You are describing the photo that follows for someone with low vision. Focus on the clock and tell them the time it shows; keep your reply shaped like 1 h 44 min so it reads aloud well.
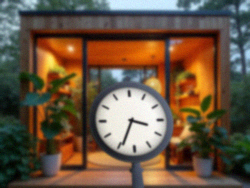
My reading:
3 h 34 min
